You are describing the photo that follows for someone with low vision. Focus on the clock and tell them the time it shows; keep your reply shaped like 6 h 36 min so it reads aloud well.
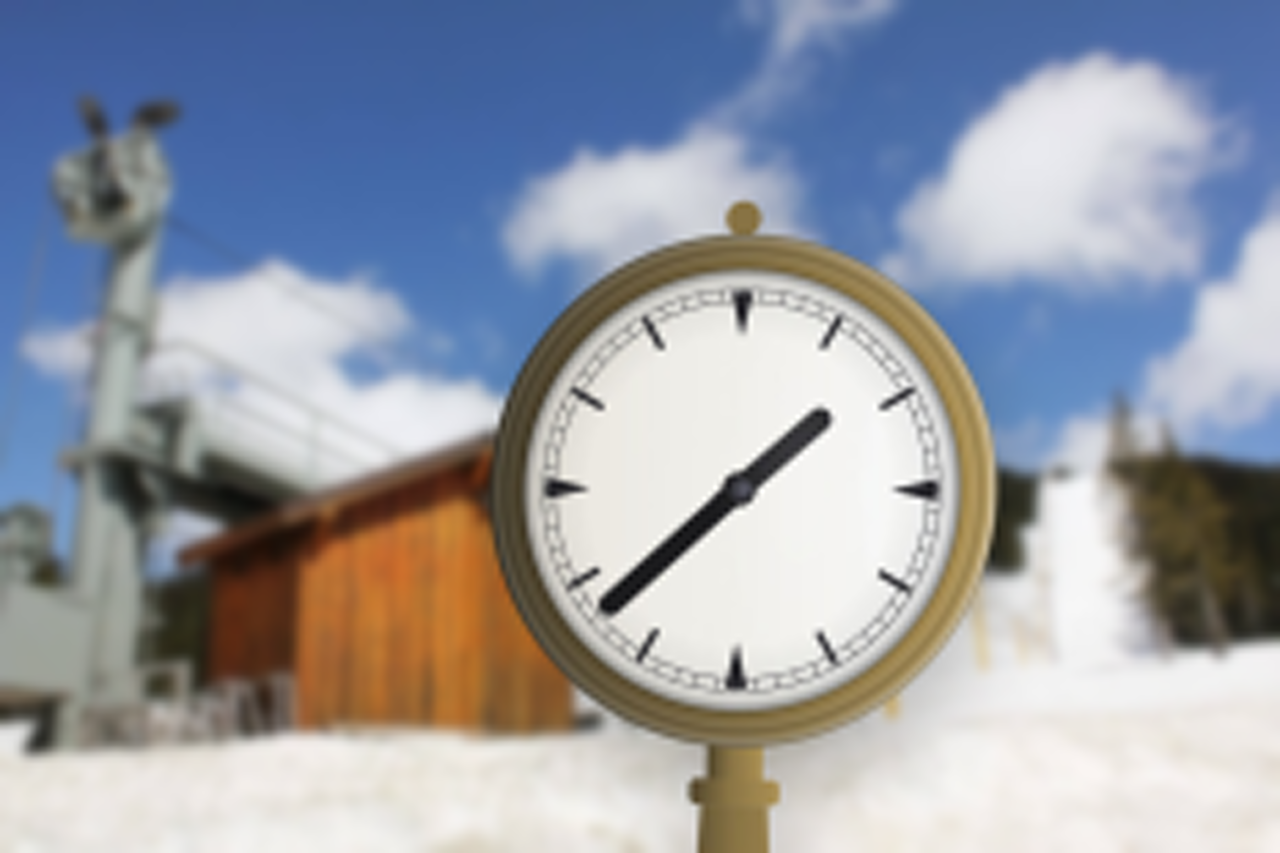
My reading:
1 h 38 min
